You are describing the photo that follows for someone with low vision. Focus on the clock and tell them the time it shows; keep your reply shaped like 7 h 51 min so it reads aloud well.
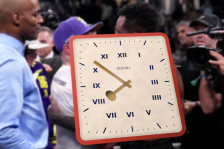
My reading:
7 h 52 min
